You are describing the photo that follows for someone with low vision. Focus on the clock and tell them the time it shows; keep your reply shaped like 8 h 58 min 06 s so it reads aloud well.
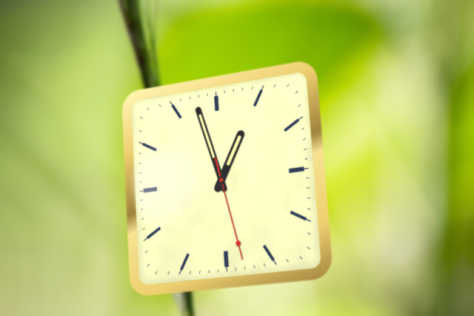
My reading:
12 h 57 min 28 s
